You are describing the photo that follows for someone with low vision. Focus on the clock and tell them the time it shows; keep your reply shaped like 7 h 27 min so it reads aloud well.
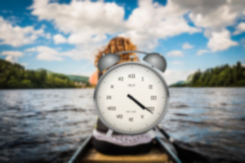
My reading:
4 h 21 min
